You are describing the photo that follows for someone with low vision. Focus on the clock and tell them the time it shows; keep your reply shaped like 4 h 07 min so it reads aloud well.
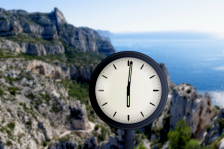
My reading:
6 h 01 min
